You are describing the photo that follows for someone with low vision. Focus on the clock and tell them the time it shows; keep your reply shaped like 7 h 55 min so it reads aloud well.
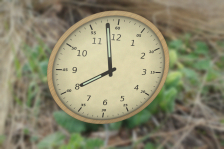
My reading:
7 h 58 min
